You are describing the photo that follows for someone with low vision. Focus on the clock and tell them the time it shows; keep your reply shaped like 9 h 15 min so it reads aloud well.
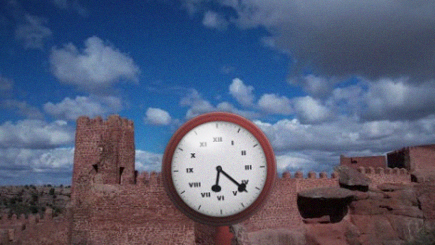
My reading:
6 h 22 min
